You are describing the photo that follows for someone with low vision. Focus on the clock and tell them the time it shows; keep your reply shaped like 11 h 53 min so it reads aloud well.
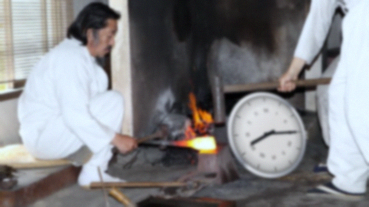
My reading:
8 h 15 min
